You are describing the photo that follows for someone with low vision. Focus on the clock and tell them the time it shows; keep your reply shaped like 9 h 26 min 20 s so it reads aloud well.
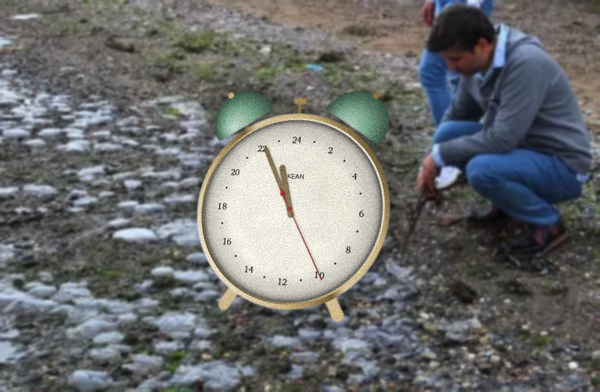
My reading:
22 h 55 min 25 s
